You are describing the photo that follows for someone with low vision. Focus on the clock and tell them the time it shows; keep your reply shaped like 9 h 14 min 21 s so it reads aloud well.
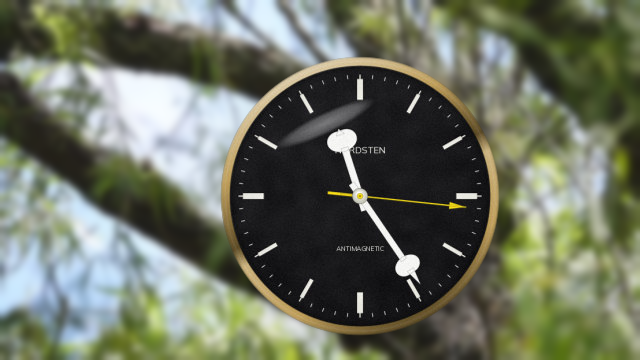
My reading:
11 h 24 min 16 s
